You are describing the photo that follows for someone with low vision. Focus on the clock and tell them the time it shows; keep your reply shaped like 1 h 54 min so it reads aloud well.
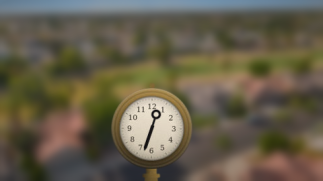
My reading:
12 h 33 min
